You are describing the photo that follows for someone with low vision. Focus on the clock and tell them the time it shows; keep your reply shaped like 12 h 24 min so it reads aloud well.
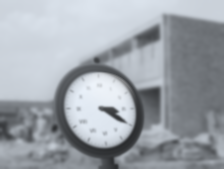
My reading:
3 h 20 min
